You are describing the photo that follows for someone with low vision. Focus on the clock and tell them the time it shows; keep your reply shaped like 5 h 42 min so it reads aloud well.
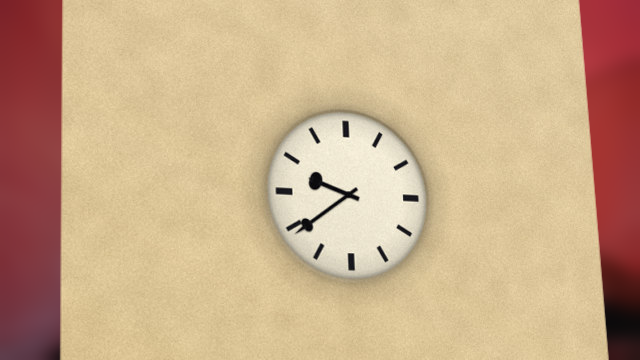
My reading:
9 h 39 min
